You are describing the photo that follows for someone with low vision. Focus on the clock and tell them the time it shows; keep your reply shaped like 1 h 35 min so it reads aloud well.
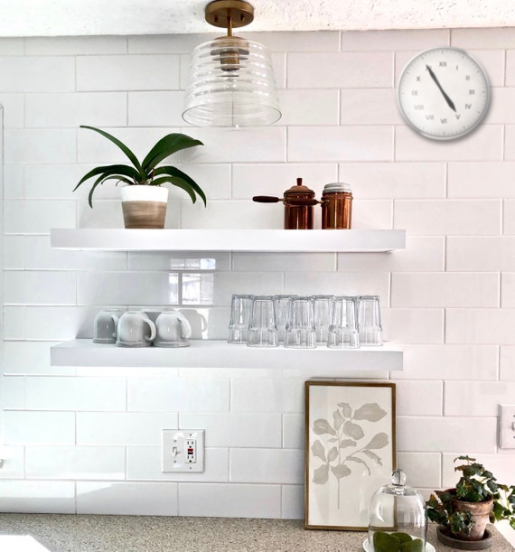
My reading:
4 h 55 min
